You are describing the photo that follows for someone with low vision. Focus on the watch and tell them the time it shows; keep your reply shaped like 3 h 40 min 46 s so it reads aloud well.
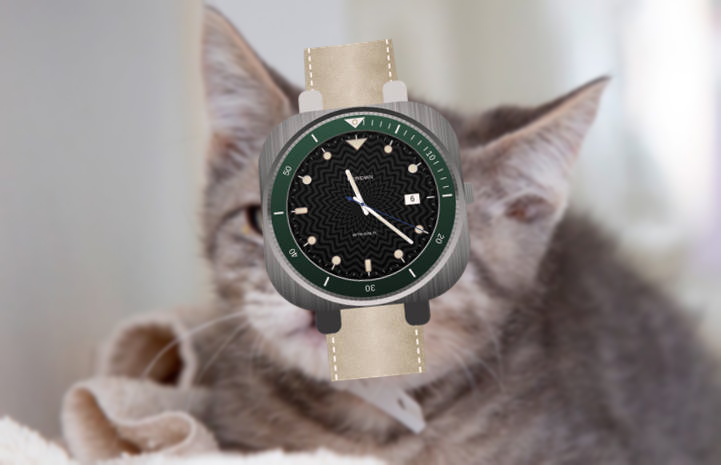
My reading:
11 h 22 min 20 s
